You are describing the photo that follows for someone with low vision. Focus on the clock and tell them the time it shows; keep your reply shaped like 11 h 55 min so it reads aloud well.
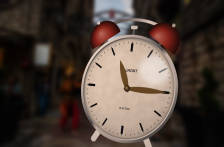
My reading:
11 h 15 min
